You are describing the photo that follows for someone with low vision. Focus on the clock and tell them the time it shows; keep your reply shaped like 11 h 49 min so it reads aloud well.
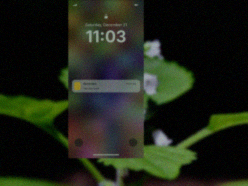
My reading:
11 h 03 min
